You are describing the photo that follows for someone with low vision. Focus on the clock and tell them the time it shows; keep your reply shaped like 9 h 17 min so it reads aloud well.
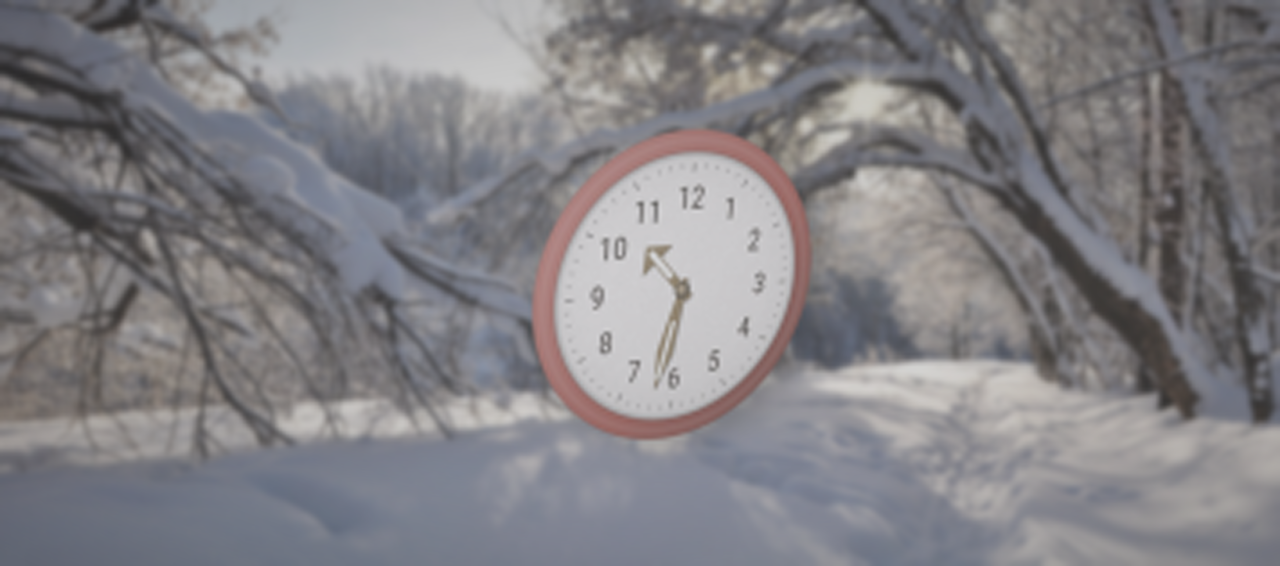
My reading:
10 h 32 min
